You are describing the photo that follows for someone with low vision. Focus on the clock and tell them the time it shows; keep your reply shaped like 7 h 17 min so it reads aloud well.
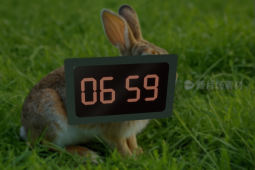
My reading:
6 h 59 min
